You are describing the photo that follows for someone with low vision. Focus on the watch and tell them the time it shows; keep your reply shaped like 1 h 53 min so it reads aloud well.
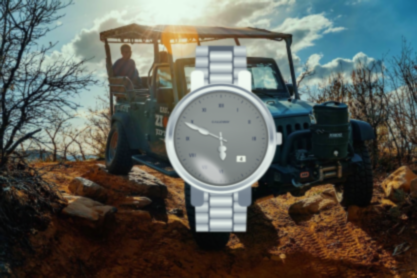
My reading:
5 h 49 min
